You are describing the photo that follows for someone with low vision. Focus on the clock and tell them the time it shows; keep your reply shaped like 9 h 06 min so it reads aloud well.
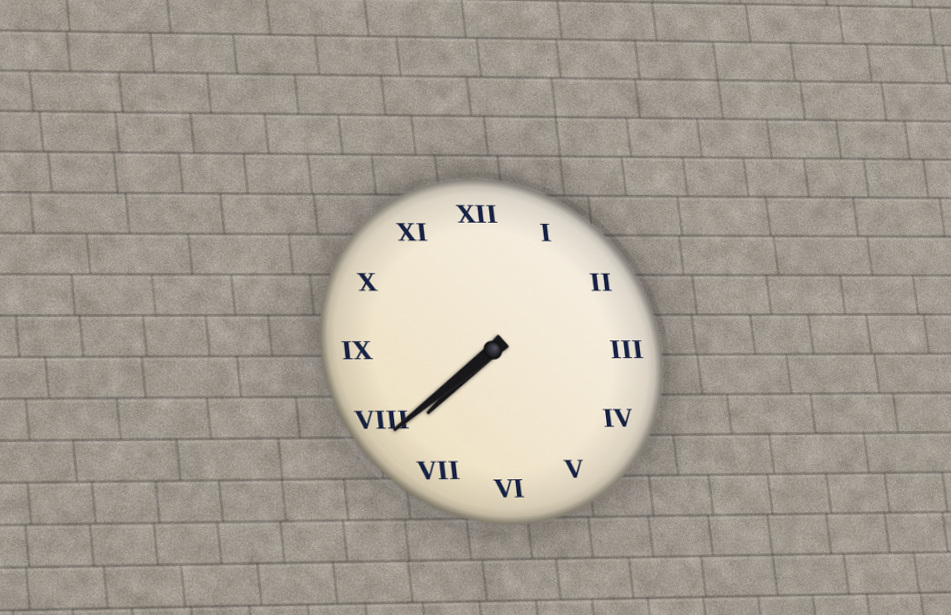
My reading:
7 h 39 min
